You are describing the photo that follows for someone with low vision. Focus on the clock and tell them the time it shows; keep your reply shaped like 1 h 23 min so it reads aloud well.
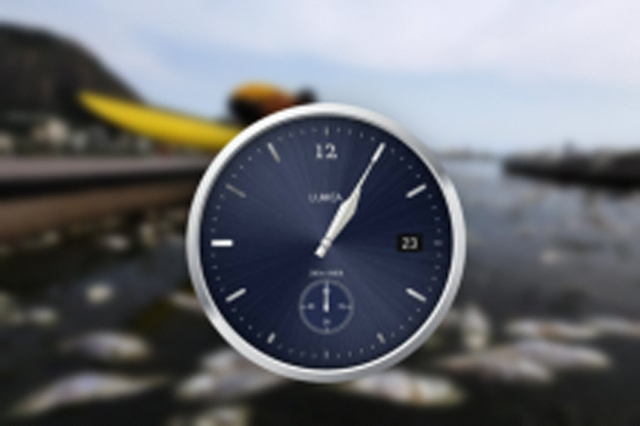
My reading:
1 h 05 min
